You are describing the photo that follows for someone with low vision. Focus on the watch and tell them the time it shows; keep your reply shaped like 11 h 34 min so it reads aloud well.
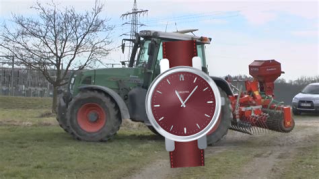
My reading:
11 h 07 min
